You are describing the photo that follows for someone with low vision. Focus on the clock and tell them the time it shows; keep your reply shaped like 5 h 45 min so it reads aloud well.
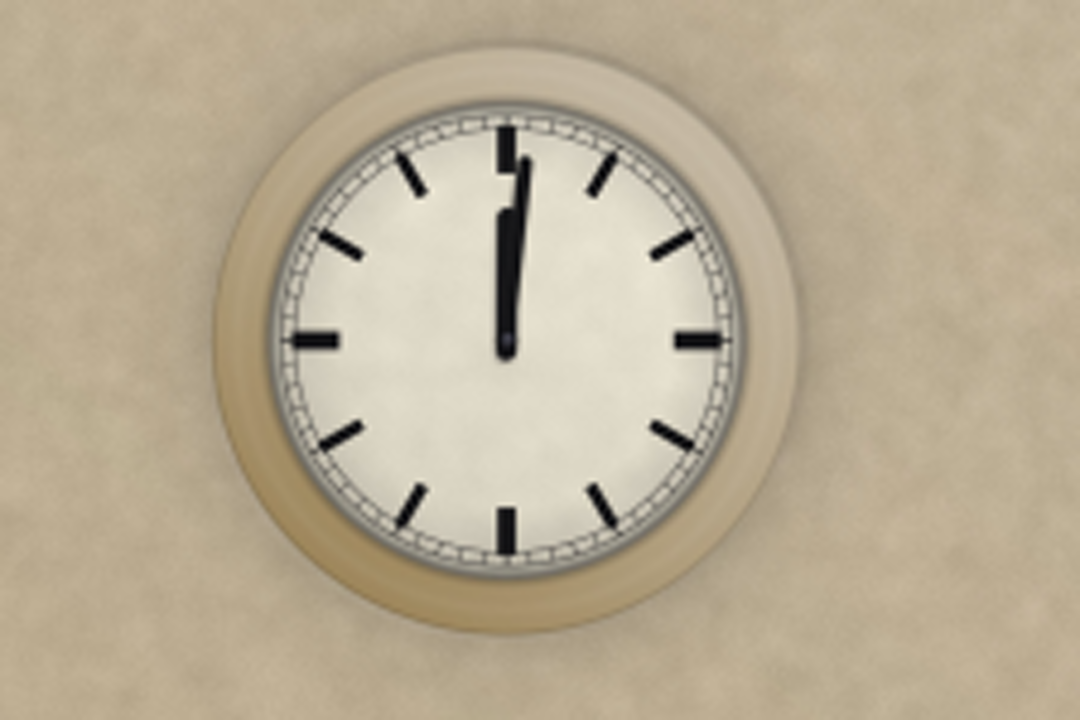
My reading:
12 h 01 min
